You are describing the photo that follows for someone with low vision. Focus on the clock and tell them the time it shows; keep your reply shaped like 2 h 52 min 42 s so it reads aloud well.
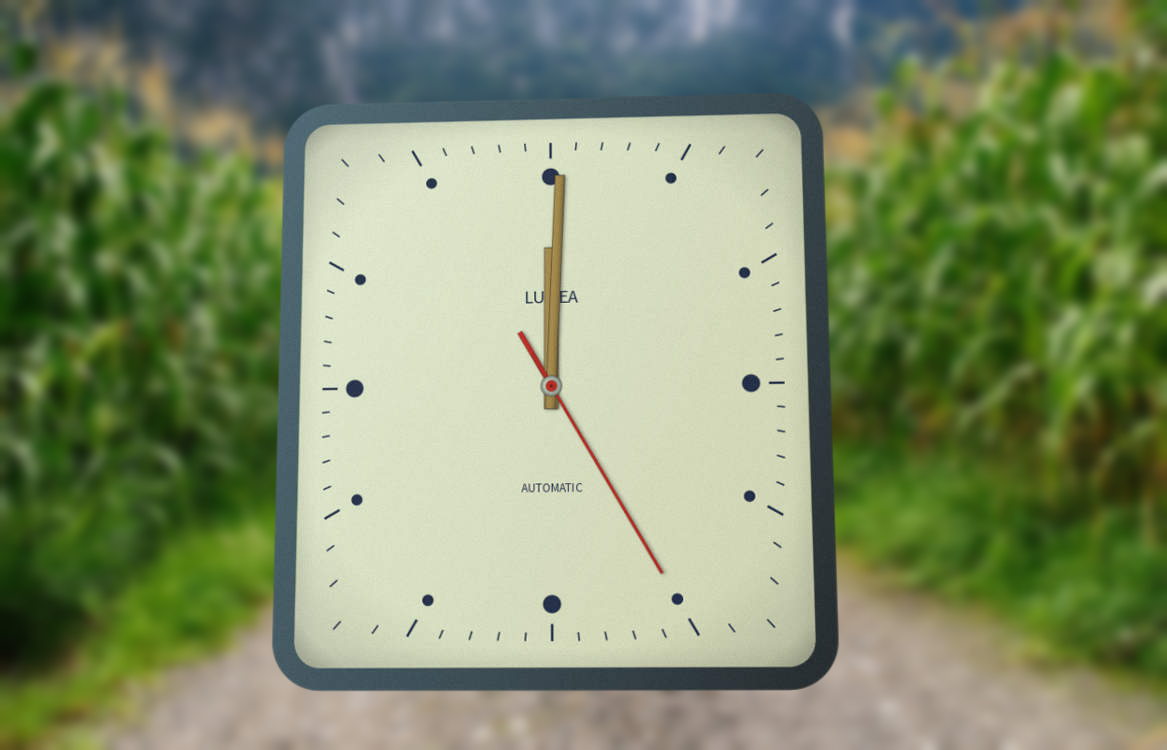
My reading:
12 h 00 min 25 s
